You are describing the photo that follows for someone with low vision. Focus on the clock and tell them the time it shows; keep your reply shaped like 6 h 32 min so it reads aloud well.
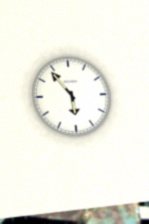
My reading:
5 h 54 min
